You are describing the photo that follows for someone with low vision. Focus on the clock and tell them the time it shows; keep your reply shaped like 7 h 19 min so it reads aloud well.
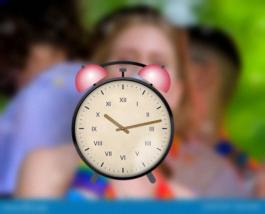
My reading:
10 h 13 min
